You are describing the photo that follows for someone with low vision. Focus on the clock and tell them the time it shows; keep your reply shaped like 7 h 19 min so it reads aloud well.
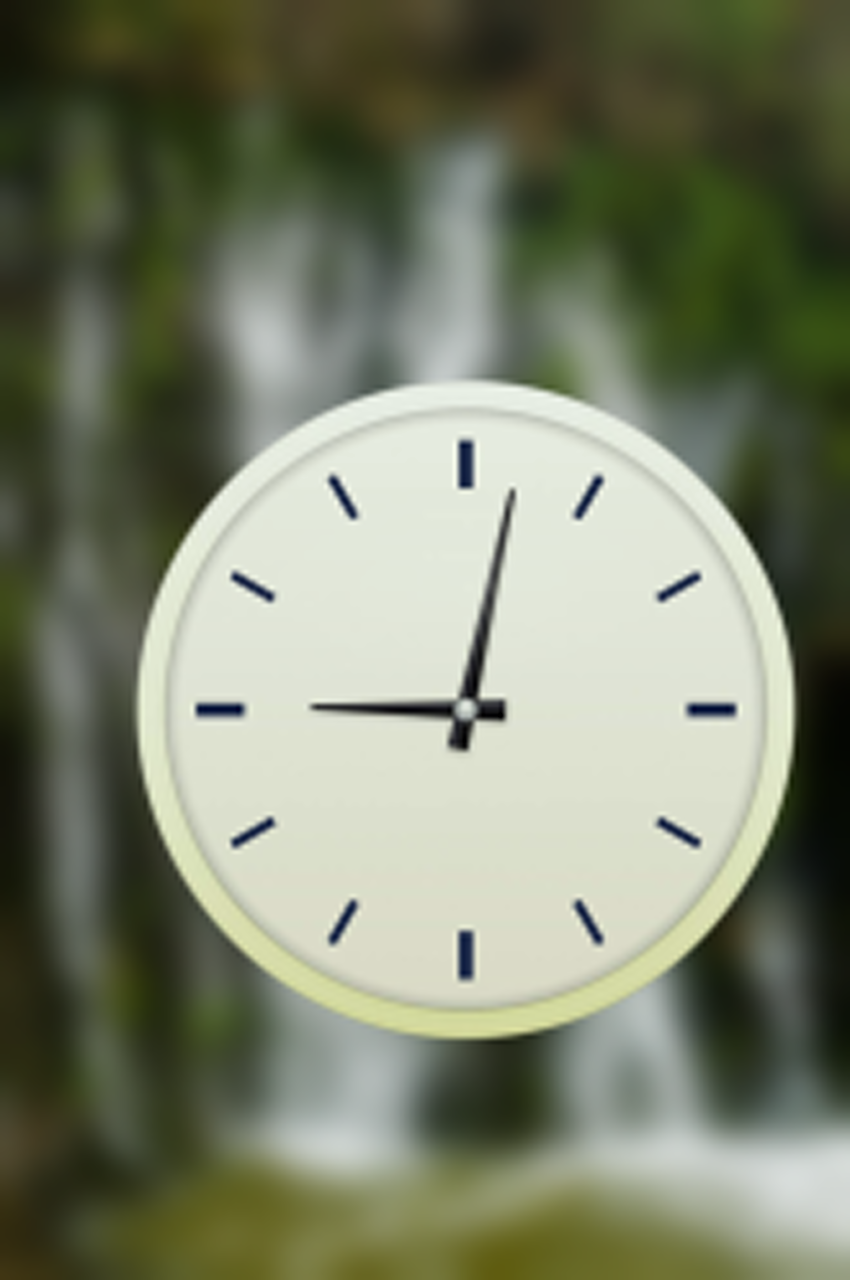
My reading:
9 h 02 min
